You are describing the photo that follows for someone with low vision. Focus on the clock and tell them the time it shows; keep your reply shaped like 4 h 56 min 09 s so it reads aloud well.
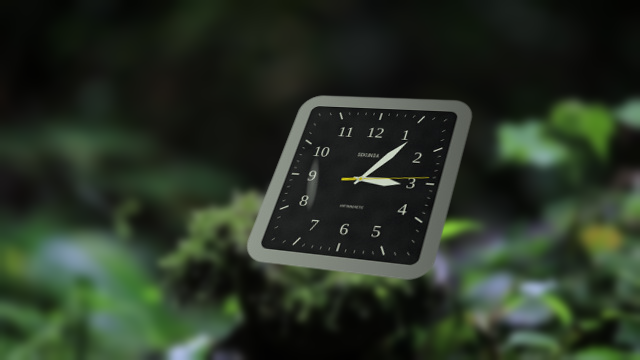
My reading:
3 h 06 min 14 s
